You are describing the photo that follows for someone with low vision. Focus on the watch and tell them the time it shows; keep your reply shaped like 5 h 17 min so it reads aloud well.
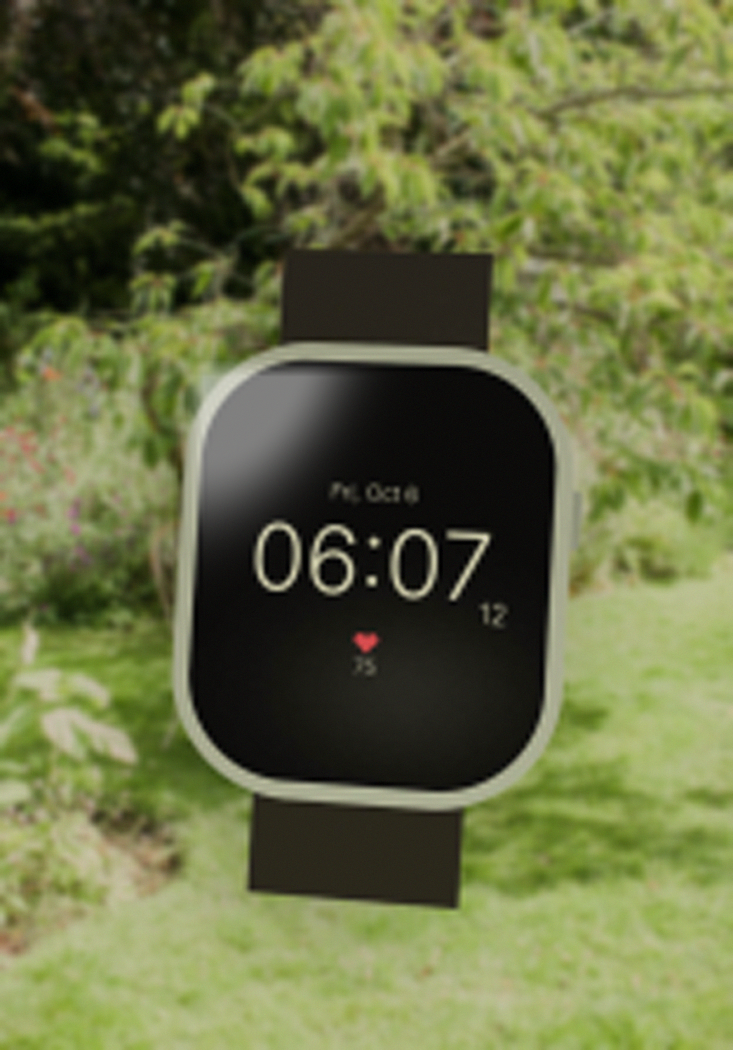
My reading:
6 h 07 min
